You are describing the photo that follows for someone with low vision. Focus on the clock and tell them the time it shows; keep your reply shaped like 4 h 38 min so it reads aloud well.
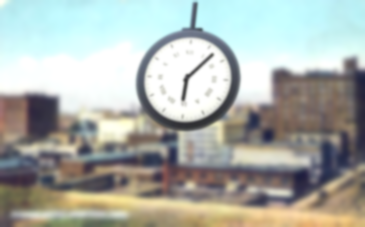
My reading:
6 h 07 min
